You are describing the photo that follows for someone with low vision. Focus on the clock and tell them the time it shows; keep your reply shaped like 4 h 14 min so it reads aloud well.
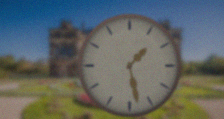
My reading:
1 h 28 min
